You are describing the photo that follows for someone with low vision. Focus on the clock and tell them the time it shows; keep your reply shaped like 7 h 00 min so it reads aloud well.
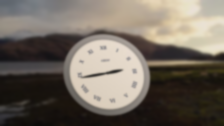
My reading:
2 h 44 min
